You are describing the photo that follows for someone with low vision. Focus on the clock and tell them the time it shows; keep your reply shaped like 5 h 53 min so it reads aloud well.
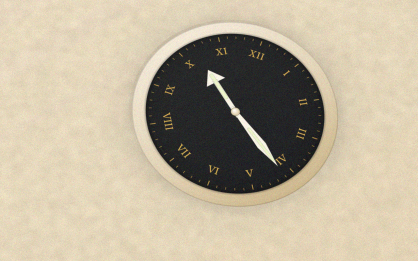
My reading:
10 h 21 min
